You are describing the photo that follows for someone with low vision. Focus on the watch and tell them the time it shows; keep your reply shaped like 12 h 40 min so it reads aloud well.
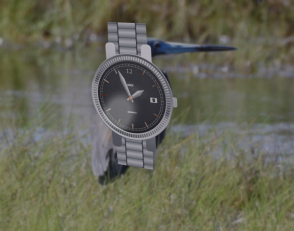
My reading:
1 h 56 min
